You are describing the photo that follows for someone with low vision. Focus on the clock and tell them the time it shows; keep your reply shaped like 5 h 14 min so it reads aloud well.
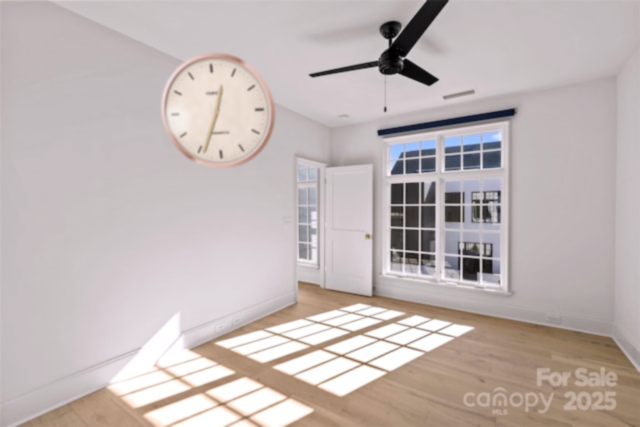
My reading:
12 h 34 min
